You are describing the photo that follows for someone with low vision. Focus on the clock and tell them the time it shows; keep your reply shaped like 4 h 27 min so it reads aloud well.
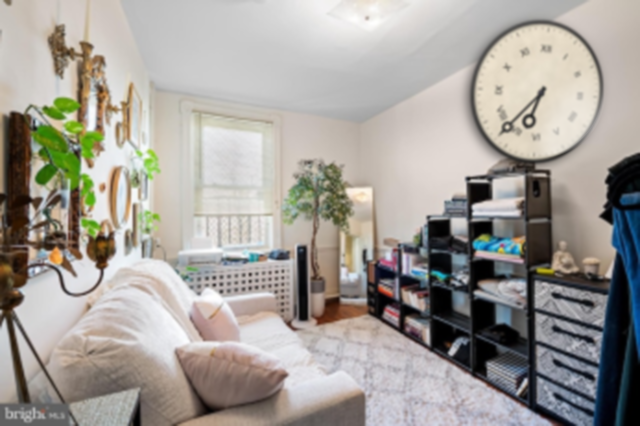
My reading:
6 h 37 min
